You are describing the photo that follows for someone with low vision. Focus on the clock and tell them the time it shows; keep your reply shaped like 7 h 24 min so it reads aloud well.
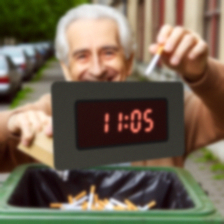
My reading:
11 h 05 min
